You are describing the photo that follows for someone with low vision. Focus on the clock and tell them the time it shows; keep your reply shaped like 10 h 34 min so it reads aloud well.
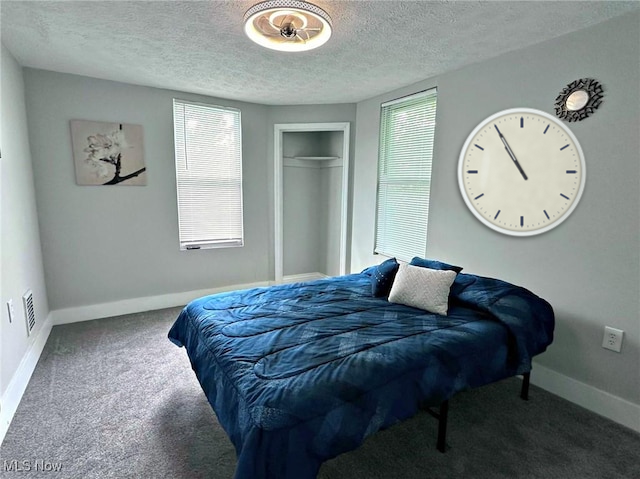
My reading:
10 h 55 min
